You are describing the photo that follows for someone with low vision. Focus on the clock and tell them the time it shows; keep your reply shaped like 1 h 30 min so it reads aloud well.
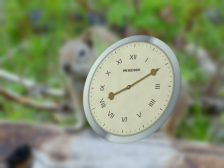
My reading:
8 h 10 min
